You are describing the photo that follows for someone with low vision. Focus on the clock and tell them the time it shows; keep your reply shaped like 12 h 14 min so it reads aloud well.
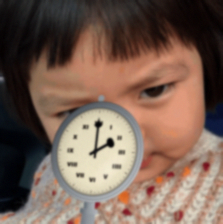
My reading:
2 h 00 min
